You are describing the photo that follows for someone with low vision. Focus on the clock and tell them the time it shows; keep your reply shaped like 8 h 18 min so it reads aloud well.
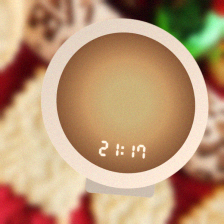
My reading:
21 h 17 min
